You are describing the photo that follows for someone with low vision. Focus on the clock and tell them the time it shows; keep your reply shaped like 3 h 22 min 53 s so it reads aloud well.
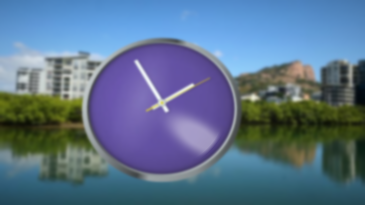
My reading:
1 h 55 min 10 s
